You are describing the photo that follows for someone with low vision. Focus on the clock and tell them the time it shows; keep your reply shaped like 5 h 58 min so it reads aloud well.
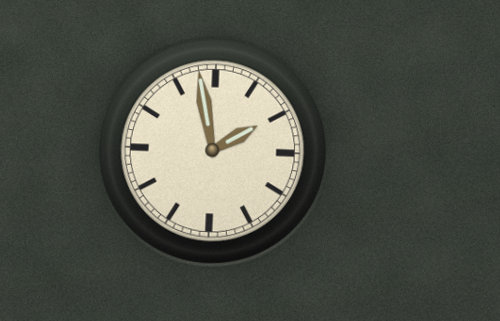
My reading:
1 h 58 min
